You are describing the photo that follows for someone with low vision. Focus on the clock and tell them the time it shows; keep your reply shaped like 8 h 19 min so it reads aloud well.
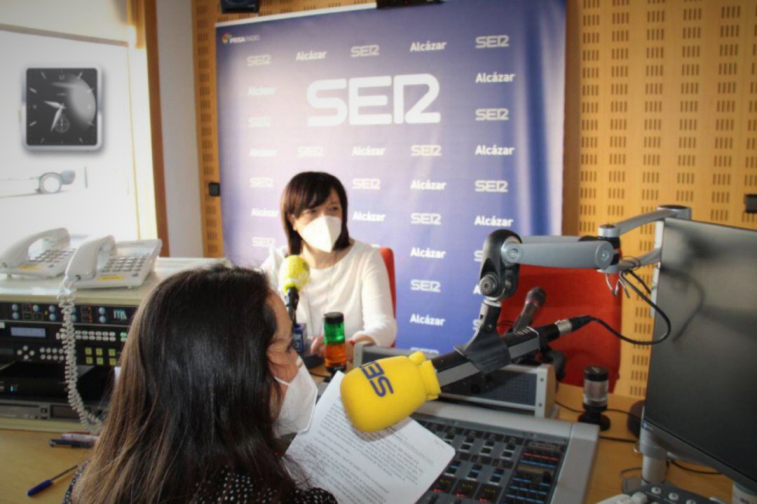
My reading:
9 h 34 min
